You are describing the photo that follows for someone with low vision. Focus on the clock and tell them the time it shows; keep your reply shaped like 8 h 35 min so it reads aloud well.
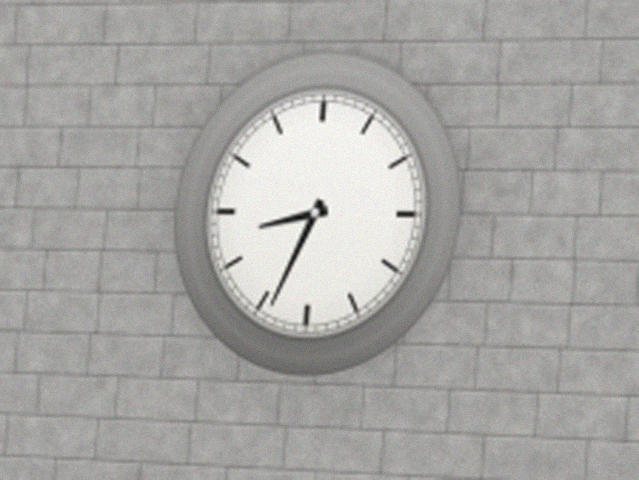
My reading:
8 h 34 min
